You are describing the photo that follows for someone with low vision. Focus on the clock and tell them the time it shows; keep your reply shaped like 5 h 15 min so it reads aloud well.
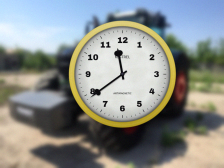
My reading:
11 h 39 min
